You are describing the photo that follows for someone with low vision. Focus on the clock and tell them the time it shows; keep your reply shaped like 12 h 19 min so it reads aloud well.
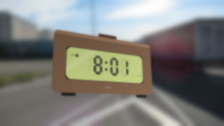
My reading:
8 h 01 min
